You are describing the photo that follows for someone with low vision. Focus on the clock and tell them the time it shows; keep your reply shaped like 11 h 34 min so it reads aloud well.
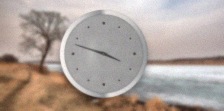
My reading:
3 h 48 min
